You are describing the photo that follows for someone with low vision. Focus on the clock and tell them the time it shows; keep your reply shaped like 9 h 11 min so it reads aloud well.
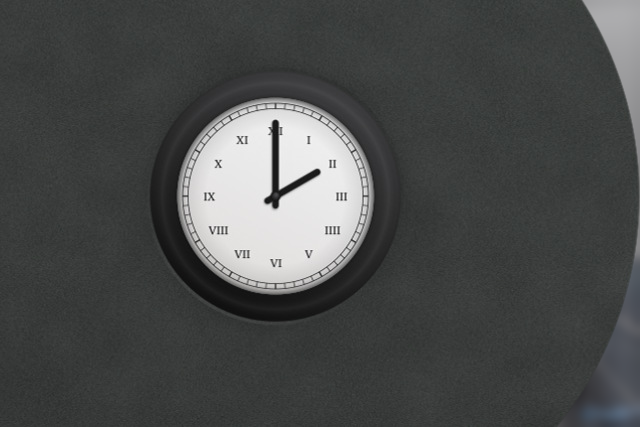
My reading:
2 h 00 min
